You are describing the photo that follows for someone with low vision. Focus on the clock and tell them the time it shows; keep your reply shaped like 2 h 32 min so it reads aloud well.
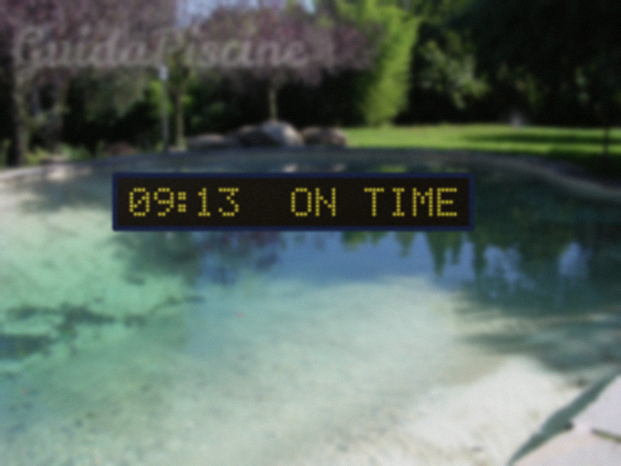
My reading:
9 h 13 min
